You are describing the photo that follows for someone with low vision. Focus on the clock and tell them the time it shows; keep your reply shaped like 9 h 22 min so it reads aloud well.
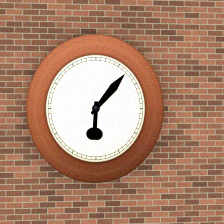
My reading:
6 h 07 min
